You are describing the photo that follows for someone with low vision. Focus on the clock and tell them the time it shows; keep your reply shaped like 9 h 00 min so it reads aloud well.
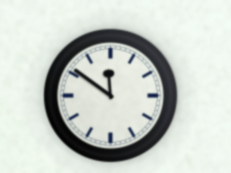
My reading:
11 h 51 min
